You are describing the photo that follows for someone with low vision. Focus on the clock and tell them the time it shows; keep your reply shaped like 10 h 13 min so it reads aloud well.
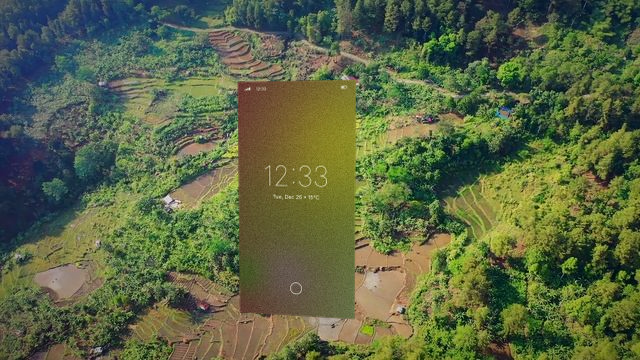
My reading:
12 h 33 min
